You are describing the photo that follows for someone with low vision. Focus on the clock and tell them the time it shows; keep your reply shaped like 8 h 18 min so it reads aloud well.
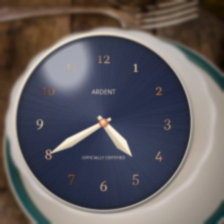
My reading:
4 h 40 min
